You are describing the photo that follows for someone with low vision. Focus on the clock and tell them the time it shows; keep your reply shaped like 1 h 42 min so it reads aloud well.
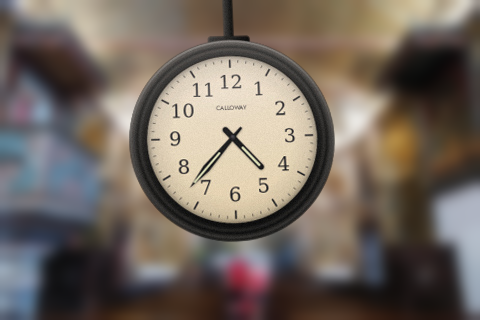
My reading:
4 h 37 min
